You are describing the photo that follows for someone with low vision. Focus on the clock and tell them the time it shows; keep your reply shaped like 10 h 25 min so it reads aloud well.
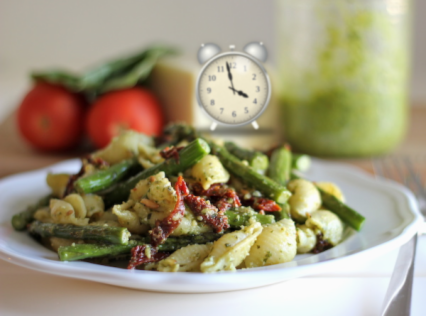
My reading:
3 h 58 min
